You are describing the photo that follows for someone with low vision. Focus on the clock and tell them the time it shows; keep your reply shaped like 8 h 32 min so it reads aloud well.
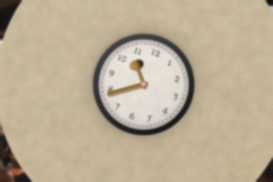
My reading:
10 h 39 min
